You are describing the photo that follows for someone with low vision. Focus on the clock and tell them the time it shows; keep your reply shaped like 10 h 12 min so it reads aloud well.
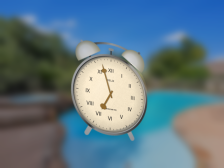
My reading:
6 h 57 min
